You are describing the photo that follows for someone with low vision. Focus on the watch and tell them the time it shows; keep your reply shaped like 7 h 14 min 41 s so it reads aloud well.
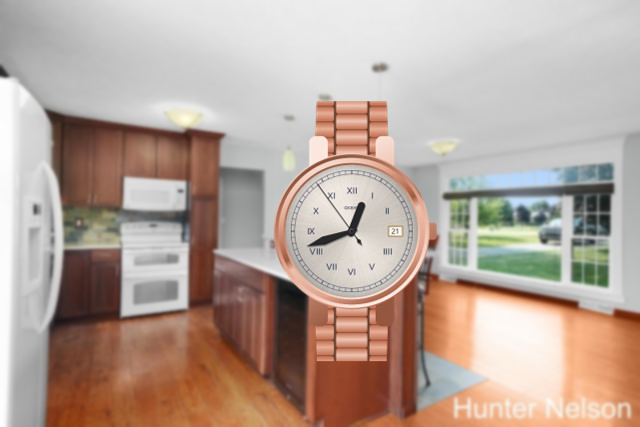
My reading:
12 h 41 min 54 s
